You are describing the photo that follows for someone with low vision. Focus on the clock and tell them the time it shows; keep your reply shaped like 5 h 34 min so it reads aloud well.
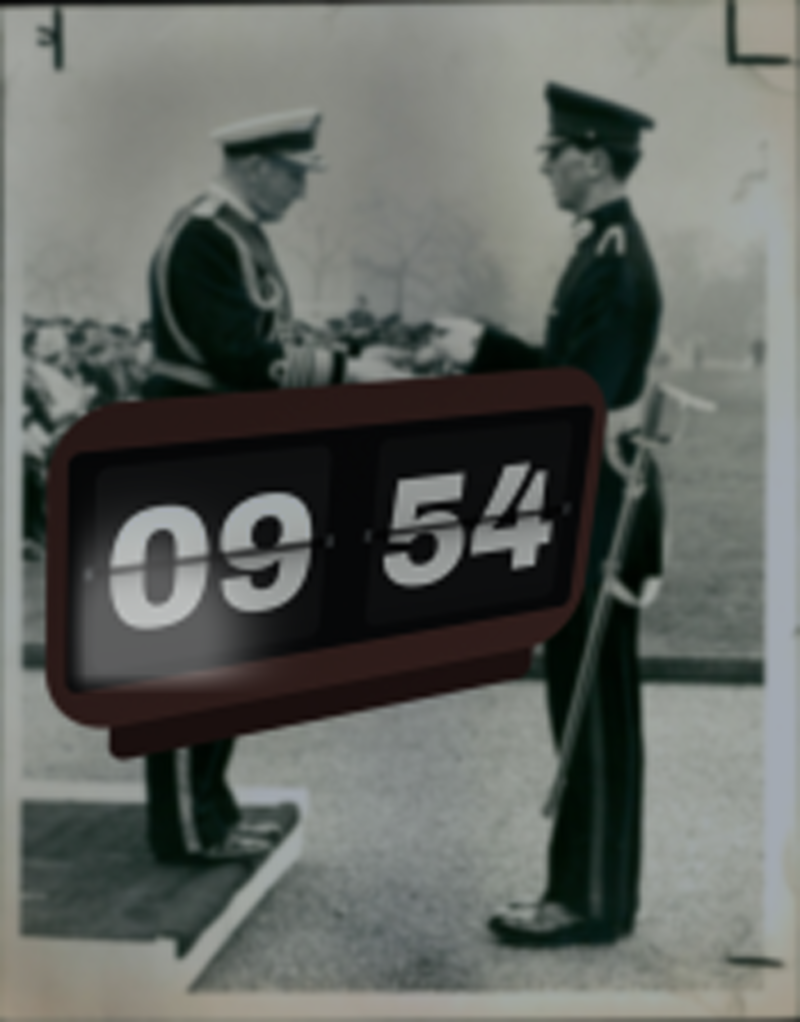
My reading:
9 h 54 min
